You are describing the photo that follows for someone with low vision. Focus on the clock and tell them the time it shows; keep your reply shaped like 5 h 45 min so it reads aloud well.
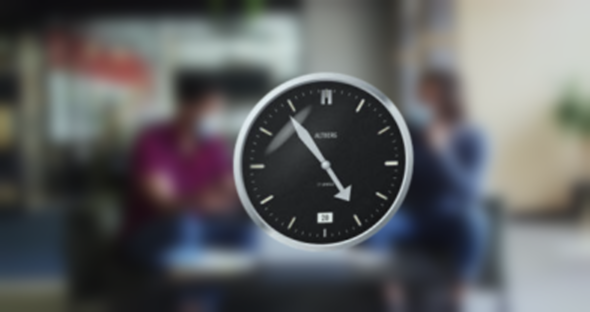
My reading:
4 h 54 min
